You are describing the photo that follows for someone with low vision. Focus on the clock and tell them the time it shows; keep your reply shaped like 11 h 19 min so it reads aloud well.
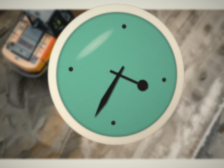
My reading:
3 h 34 min
